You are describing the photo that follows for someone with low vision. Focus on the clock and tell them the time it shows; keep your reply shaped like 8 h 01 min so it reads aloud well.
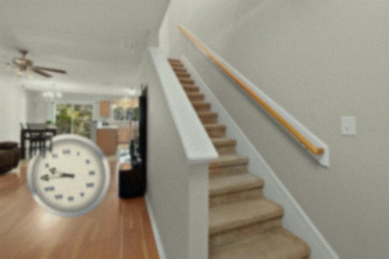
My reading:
9 h 45 min
